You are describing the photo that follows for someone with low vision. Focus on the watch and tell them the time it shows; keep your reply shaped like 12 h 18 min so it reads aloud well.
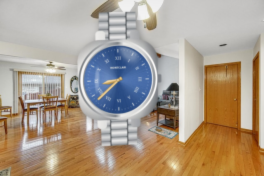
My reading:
8 h 38 min
